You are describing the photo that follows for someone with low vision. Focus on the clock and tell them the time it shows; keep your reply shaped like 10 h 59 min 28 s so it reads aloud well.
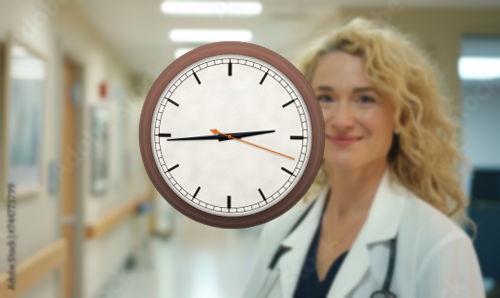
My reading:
2 h 44 min 18 s
